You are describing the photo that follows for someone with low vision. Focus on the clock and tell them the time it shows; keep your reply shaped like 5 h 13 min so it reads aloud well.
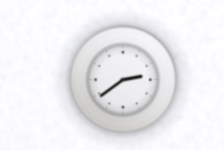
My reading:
2 h 39 min
